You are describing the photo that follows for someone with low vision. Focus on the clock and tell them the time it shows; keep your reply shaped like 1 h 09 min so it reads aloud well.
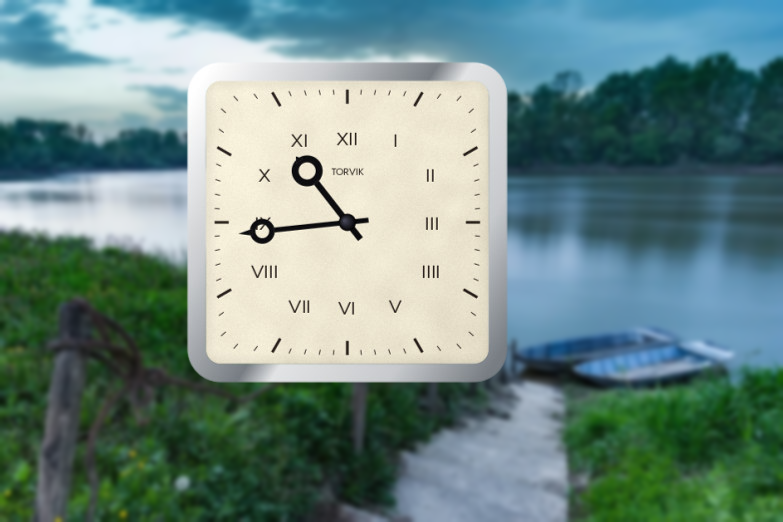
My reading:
10 h 44 min
